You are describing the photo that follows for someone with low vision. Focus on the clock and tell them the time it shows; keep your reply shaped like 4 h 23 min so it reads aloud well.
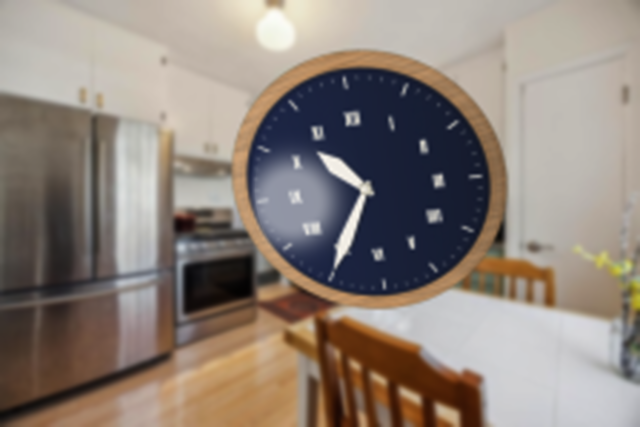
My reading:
10 h 35 min
